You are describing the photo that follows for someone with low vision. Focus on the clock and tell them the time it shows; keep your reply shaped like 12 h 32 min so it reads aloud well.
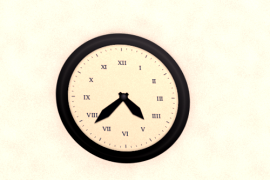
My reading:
4 h 38 min
